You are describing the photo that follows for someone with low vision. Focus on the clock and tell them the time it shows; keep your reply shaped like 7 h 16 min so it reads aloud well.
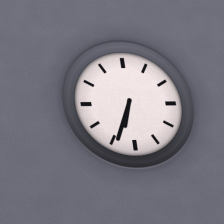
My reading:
6 h 34 min
